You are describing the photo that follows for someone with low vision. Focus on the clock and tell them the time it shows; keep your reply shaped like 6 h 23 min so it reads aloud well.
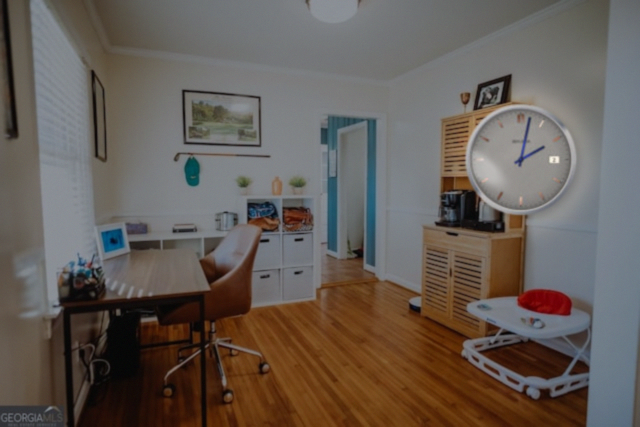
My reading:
2 h 02 min
